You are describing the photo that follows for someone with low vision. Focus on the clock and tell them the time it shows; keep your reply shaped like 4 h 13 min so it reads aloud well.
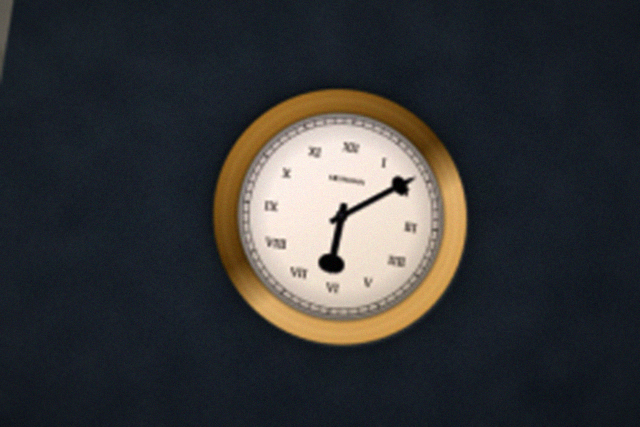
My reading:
6 h 09 min
